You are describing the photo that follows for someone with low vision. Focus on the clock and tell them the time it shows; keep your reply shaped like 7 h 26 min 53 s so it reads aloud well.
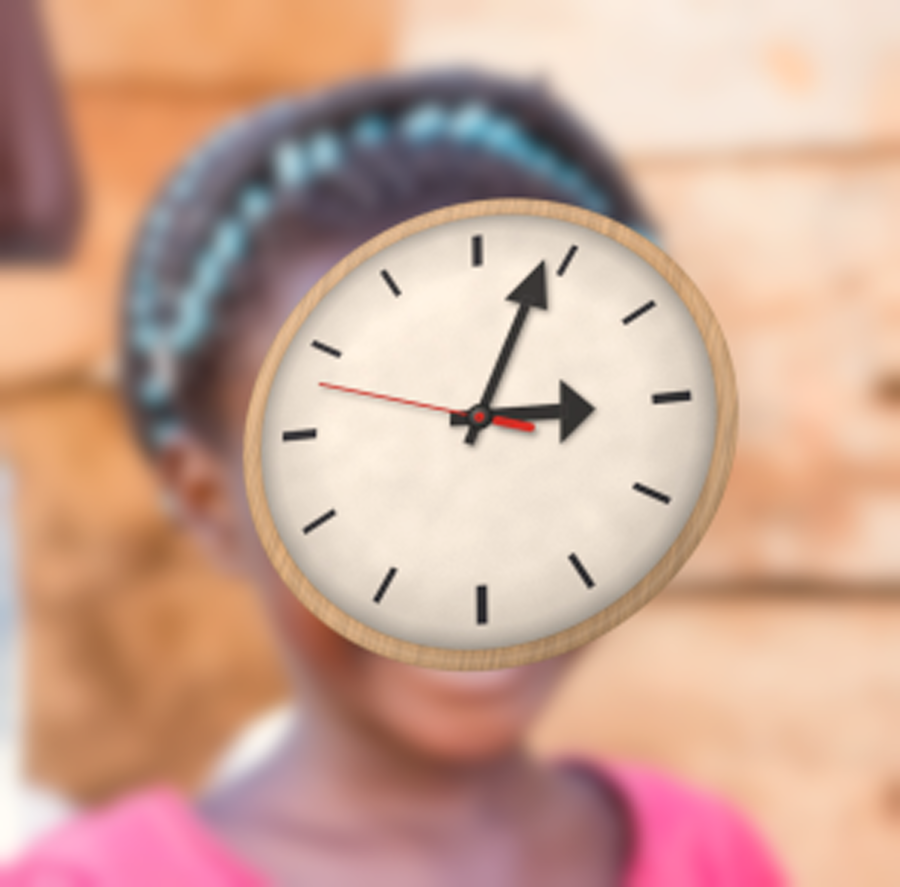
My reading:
3 h 03 min 48 s
